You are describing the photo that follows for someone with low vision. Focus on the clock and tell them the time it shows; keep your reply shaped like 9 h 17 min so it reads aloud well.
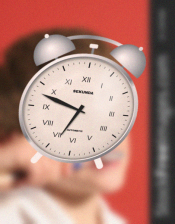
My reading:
6 h 48 min
